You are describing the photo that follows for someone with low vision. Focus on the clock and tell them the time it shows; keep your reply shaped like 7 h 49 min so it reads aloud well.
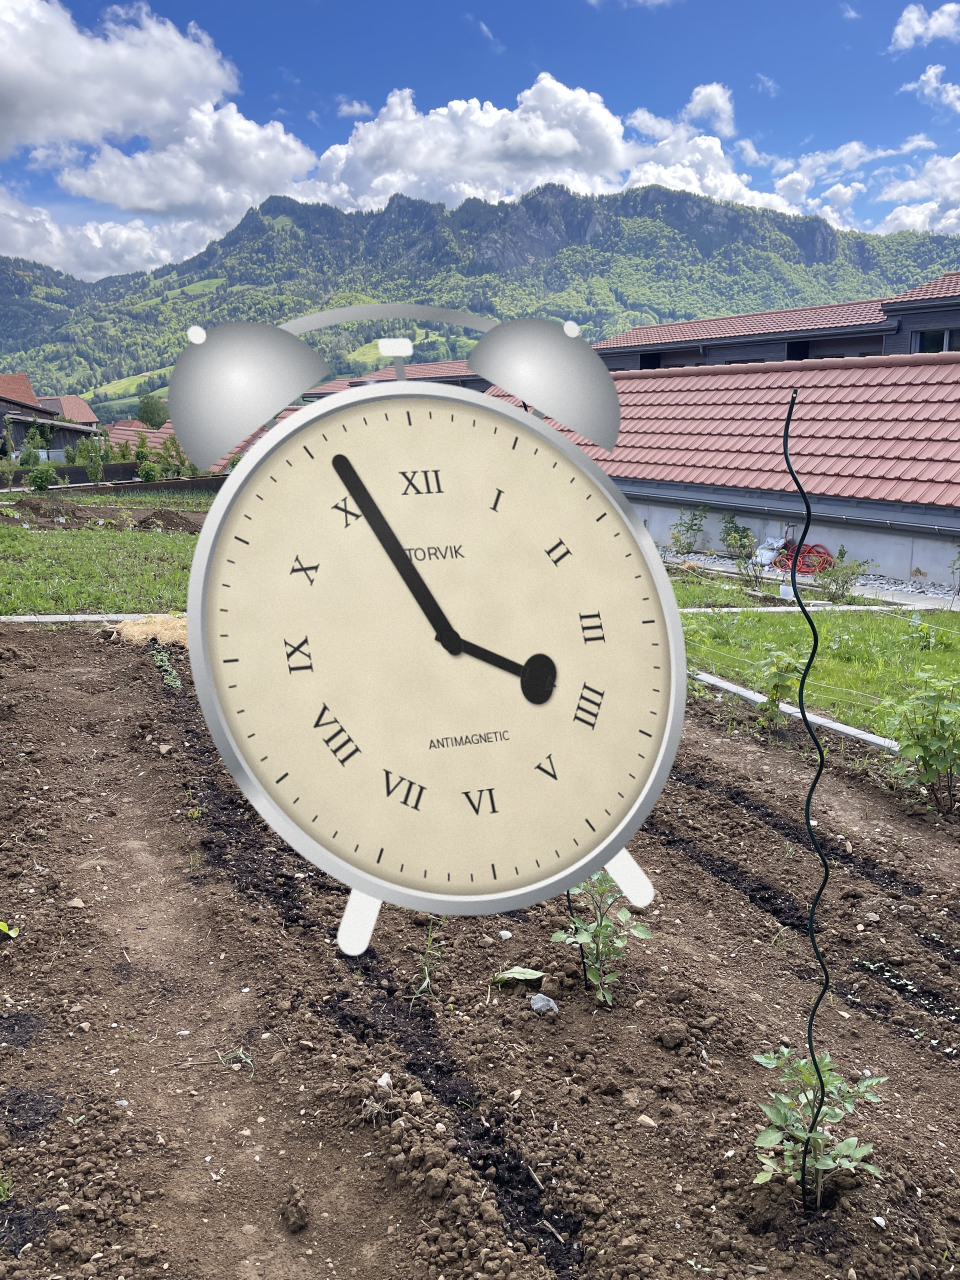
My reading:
3 h 56 min
